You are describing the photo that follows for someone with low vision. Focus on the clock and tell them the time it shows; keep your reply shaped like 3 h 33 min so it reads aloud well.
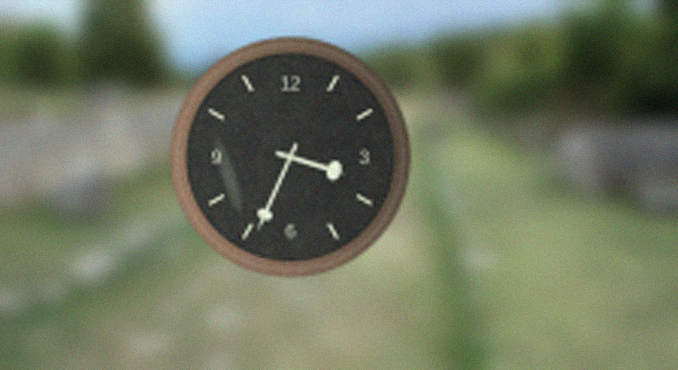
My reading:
3 h 34 min
